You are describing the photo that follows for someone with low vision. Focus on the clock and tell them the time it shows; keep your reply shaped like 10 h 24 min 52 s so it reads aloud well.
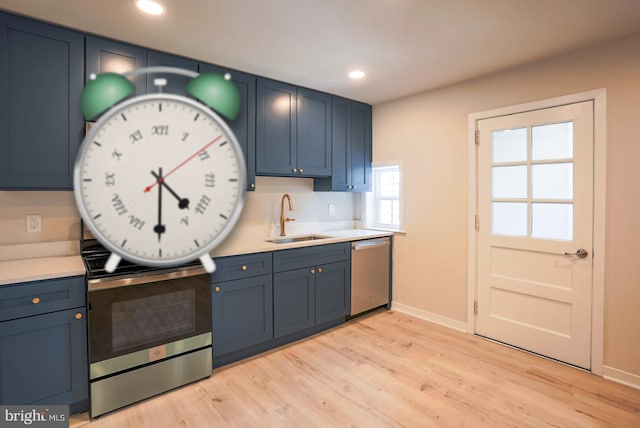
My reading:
4 h 30 min 09 s
